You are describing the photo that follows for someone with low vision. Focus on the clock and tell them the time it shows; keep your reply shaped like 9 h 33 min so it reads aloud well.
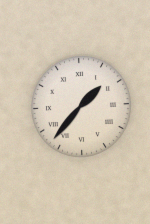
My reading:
1 h 37 min
